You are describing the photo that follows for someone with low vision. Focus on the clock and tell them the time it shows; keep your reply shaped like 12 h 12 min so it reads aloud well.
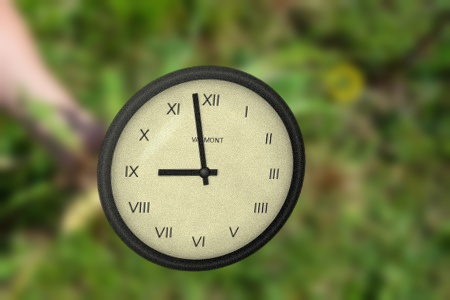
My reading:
8 h 58 min
